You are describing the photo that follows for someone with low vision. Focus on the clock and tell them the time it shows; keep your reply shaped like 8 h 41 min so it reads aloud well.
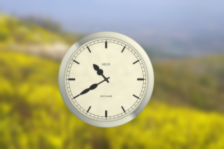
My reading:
10 h 40 min
